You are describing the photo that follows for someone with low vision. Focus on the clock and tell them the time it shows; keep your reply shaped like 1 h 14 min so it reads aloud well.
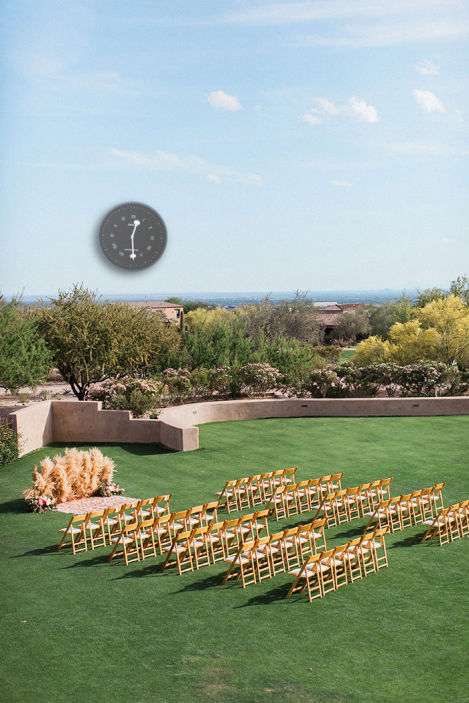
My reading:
12 h 29 min
